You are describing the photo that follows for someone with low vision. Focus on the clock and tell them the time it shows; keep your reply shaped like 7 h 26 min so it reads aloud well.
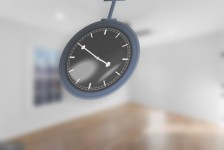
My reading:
3 h 50 min
